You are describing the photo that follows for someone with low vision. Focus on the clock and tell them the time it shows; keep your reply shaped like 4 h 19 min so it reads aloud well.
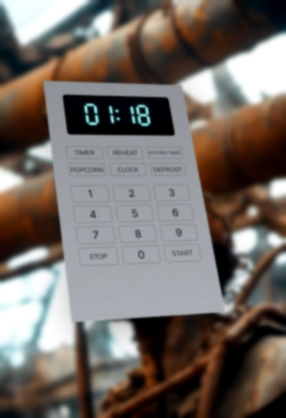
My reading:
1 h 18 min
